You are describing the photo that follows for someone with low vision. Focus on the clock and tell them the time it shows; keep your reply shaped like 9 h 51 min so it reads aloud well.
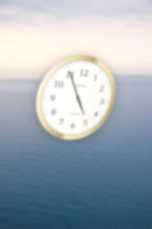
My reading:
4 h 55 min
